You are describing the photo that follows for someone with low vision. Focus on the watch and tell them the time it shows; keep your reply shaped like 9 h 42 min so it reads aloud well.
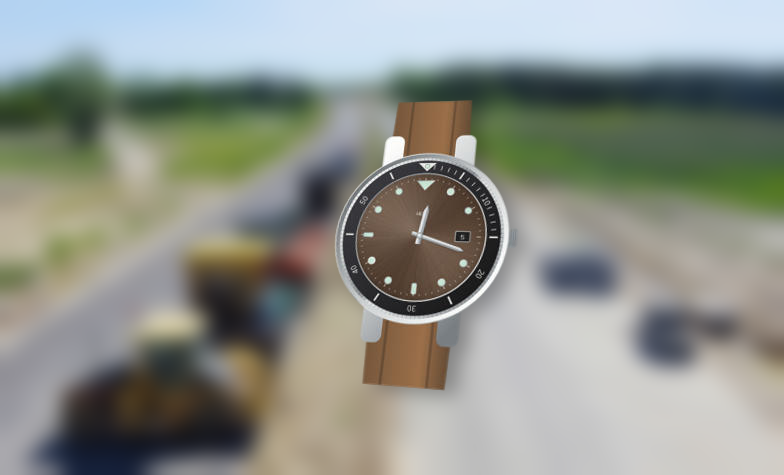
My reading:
12 h 18 min
